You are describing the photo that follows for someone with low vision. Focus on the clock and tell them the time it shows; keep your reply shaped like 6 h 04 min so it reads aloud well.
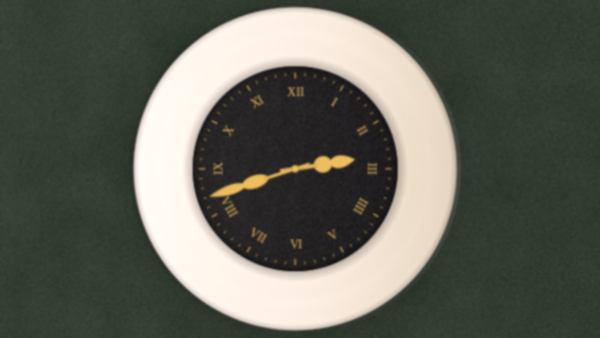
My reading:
2 h 42 min
